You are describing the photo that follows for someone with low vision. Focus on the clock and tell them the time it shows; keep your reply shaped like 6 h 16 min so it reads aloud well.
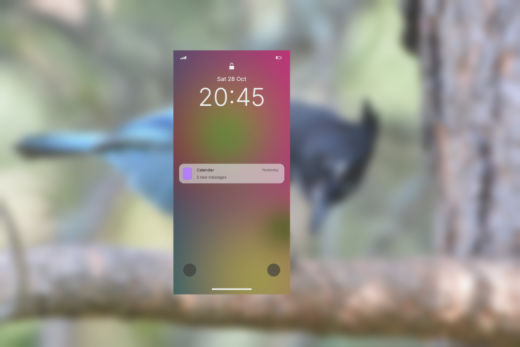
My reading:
20 h 45 min
